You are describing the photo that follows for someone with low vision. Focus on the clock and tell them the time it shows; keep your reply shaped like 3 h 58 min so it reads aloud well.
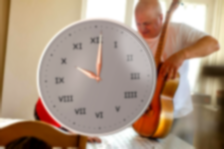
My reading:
10 h 01 min
